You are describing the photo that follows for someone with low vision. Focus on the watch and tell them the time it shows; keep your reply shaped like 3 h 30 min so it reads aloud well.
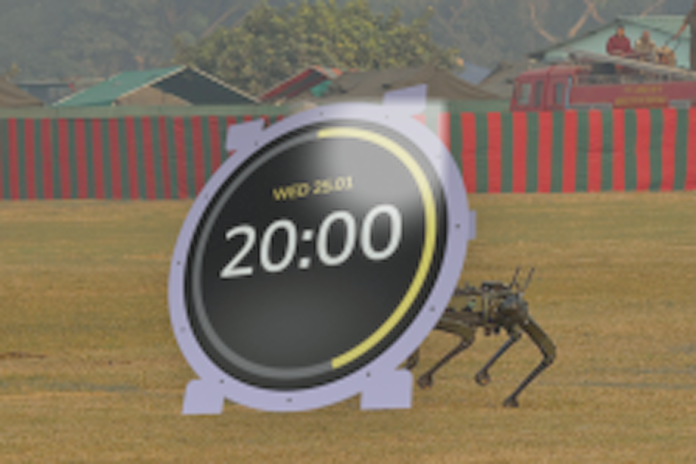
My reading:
20 h 00 min
